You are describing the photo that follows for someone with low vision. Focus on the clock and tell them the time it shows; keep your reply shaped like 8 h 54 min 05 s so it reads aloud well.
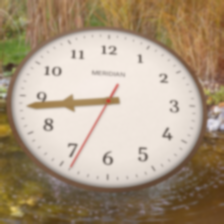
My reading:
8 h 43 min 34 s
